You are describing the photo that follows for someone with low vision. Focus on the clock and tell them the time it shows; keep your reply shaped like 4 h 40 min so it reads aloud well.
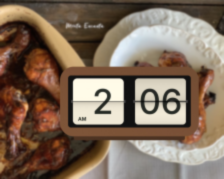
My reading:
2 h 06 min
